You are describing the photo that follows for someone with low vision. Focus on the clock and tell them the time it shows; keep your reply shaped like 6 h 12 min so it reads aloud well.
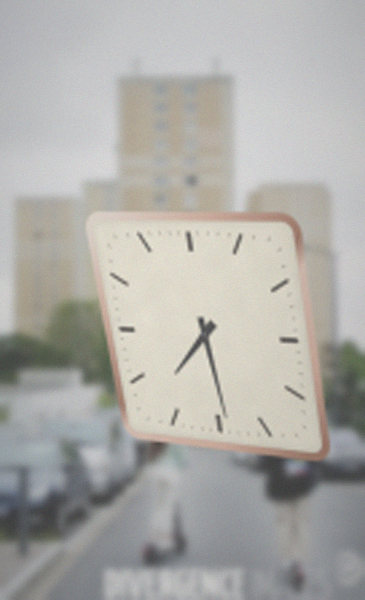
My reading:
7 h 29 min
